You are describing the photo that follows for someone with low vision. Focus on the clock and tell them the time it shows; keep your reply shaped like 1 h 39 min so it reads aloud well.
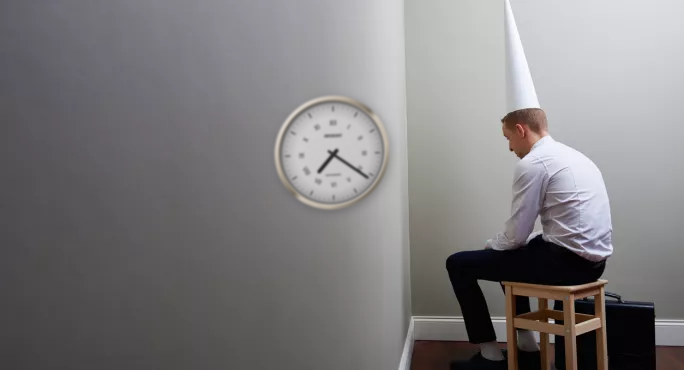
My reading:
7 h 21 min
